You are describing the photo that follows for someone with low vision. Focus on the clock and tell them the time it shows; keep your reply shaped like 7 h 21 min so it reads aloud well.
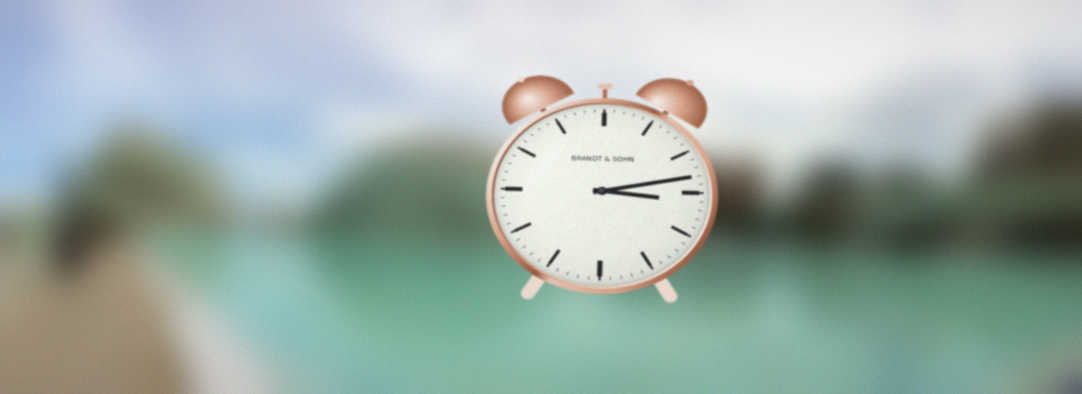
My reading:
3 h 13 min
